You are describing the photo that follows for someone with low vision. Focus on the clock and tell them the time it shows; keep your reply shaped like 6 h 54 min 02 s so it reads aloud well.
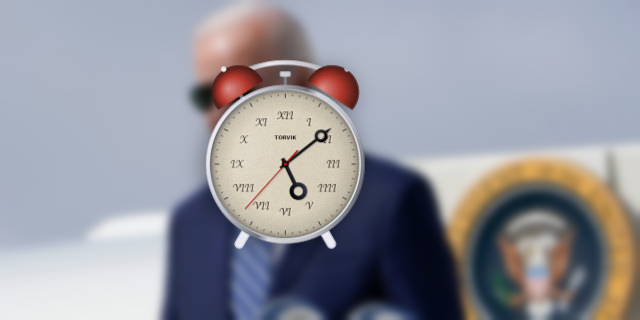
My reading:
5 h 08 min 37 s
